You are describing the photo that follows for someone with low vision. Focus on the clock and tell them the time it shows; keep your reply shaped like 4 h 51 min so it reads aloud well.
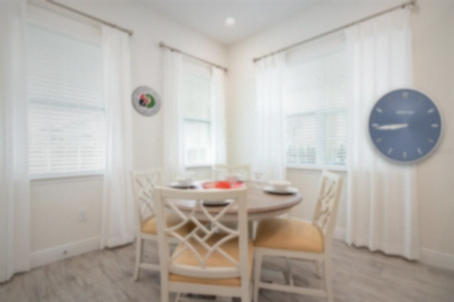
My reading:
8 h 44 min
